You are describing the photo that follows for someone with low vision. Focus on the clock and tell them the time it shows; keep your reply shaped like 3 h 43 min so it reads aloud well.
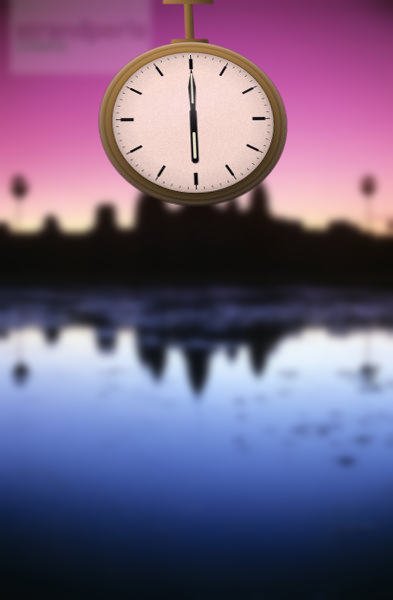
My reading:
6 h 00 min
